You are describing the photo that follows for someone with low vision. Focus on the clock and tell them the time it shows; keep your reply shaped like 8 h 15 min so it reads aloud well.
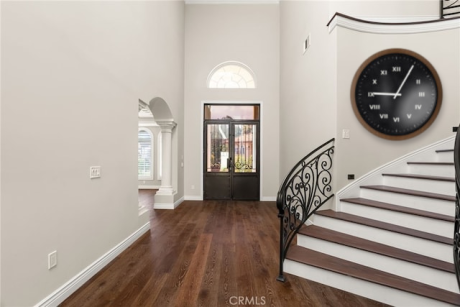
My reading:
9 h 05 min
